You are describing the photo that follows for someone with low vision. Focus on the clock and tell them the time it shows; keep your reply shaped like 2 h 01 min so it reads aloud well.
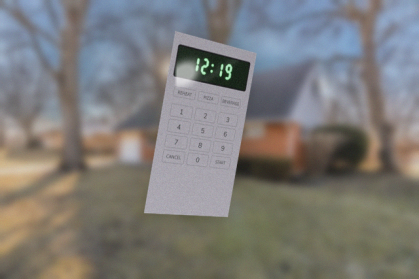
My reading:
12 h 19 min
